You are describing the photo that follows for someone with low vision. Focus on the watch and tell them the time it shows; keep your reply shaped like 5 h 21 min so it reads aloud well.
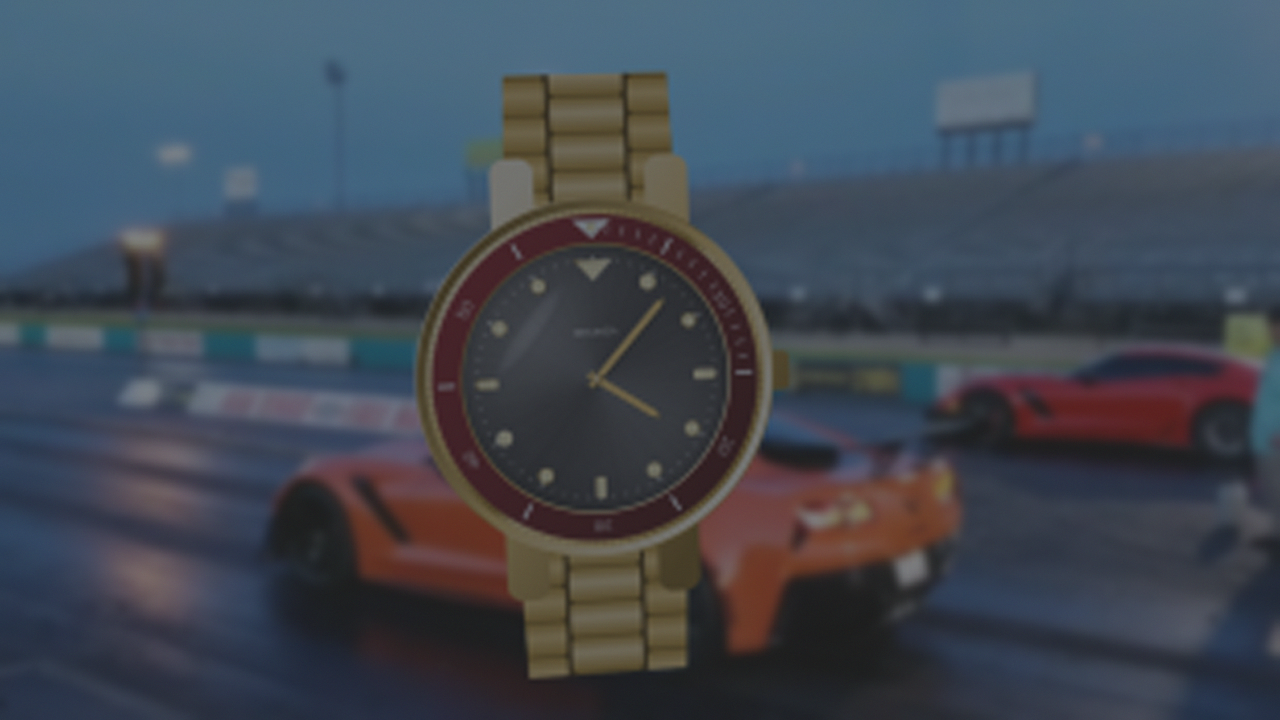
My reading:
4 h 07 min
